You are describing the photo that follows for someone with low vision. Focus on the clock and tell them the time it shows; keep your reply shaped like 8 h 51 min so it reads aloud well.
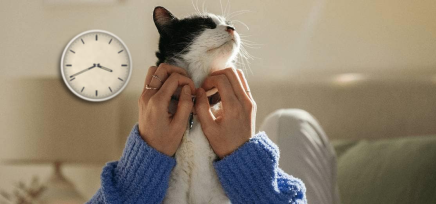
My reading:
3 h 41 min
